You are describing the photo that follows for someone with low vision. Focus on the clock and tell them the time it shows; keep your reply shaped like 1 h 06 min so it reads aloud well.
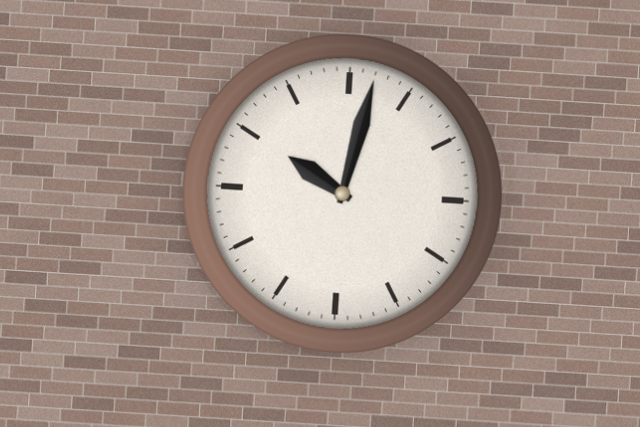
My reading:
10 h 02 min
